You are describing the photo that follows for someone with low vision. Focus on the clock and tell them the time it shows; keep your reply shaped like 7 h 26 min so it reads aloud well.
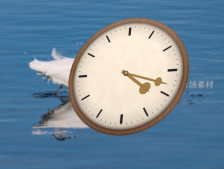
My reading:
4 h 18 min
